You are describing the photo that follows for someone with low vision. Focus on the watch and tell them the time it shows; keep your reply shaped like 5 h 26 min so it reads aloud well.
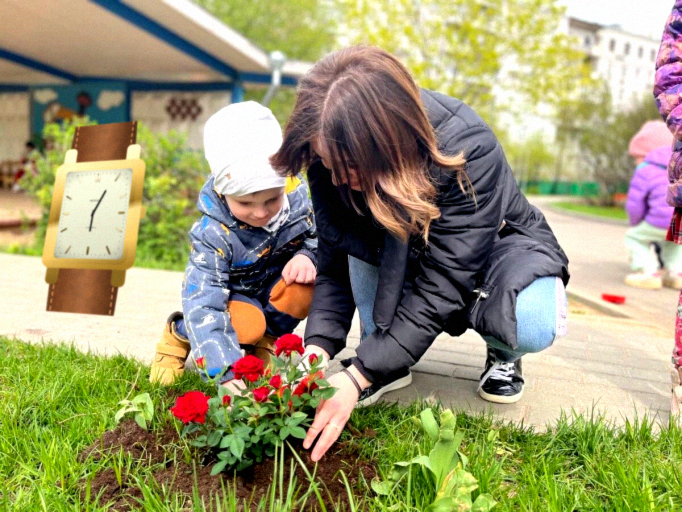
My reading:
6 h 04 min
